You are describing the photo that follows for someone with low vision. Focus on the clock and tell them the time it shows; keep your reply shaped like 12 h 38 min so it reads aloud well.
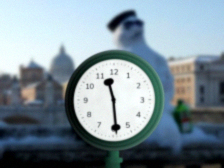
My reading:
11 h 29 min
